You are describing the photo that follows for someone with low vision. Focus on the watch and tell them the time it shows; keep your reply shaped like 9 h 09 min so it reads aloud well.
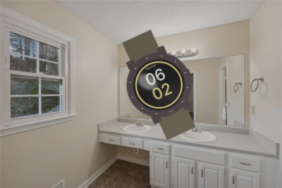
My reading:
6 h 02 min
